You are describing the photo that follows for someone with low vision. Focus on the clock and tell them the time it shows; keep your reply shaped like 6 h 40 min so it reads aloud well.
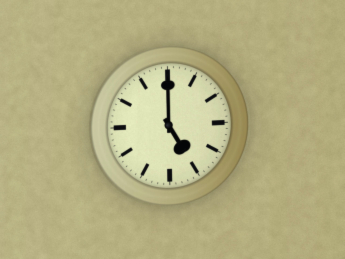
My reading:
5 h 00 min
